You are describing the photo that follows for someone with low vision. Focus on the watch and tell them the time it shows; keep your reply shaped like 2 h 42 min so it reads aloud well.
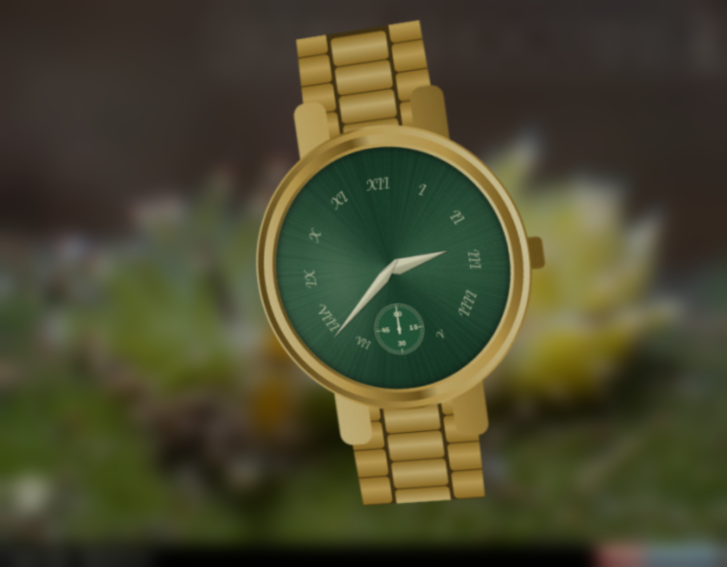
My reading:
2 h 38 min
